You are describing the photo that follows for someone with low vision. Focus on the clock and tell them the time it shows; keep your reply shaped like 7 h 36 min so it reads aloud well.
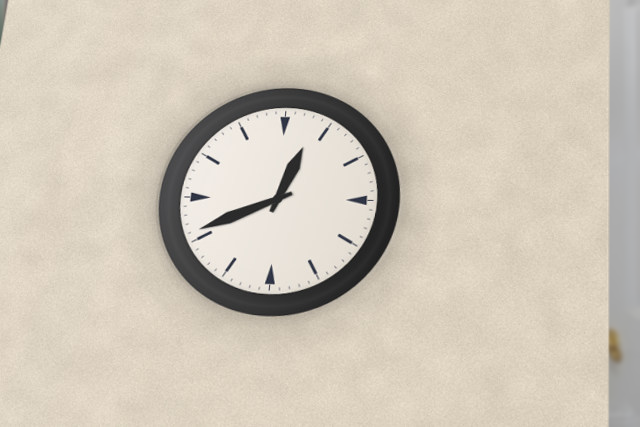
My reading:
12 h 41 min
